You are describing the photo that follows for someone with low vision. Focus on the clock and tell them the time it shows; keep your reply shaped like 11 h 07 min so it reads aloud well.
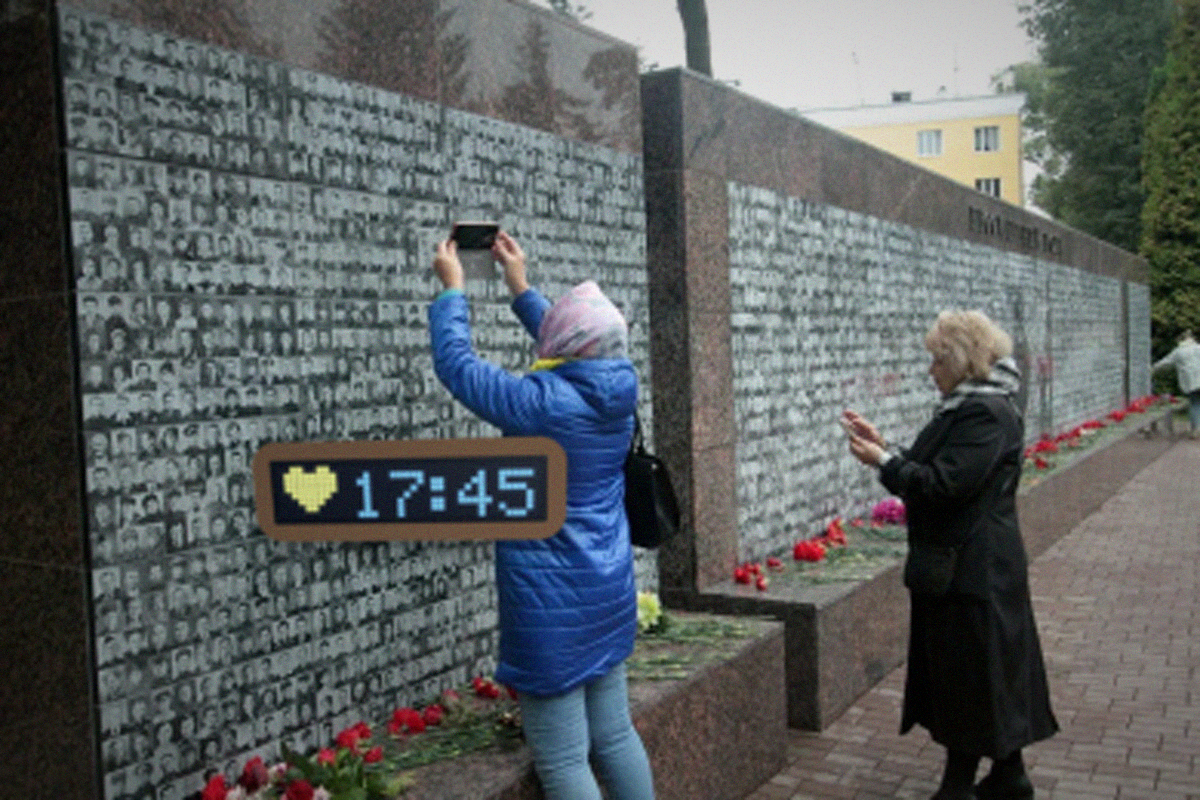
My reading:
17 h 45 min
